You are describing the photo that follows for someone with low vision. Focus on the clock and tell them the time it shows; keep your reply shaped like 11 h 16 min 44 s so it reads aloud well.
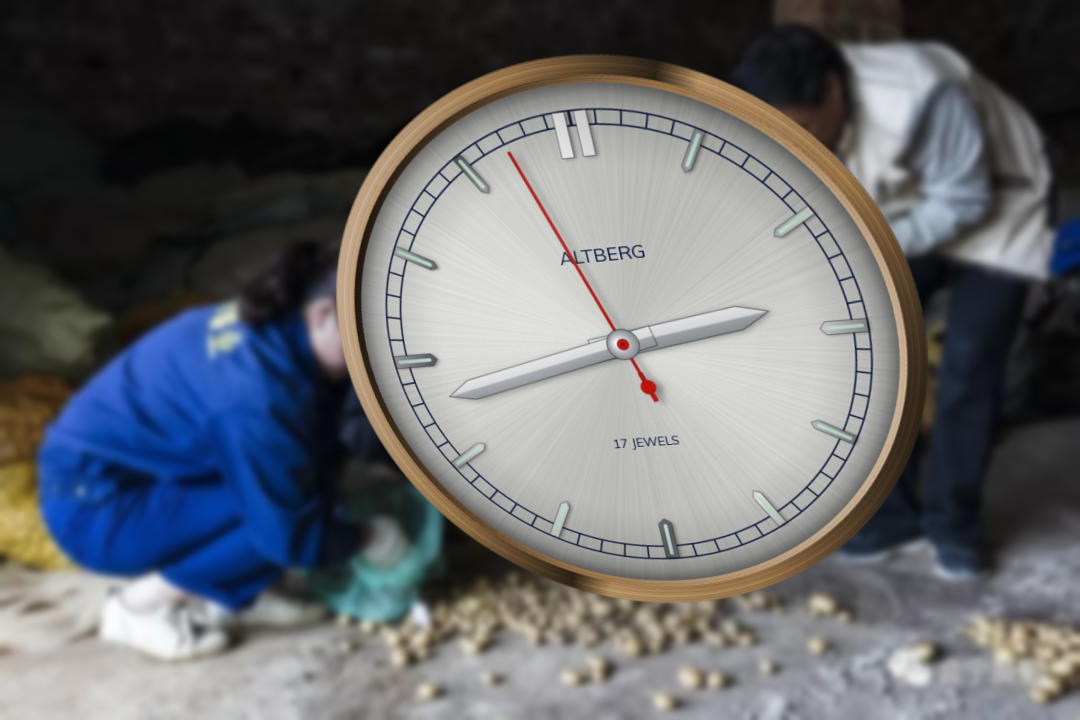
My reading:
2 h 42 min 57 s
